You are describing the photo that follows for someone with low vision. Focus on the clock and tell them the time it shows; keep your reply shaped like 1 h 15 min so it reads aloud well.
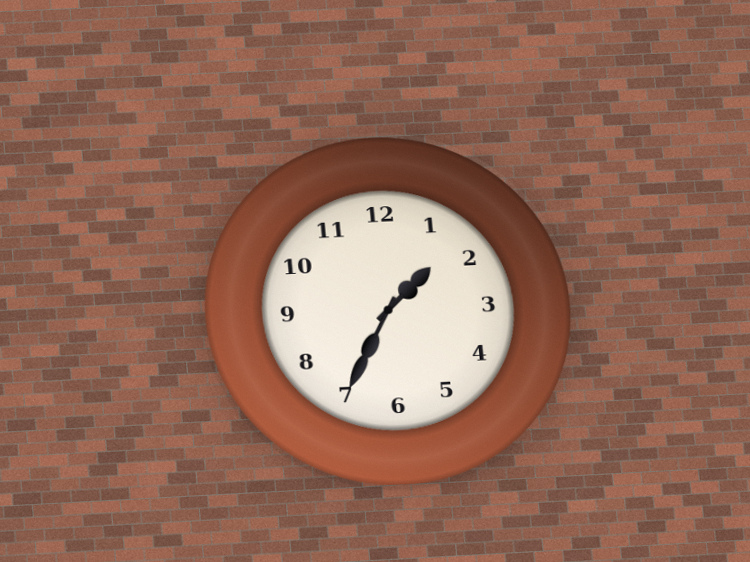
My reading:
1 h 35 min
